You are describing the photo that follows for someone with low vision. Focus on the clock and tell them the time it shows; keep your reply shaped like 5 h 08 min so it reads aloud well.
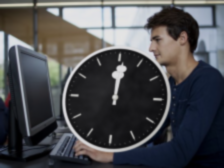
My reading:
12 h 01 min
